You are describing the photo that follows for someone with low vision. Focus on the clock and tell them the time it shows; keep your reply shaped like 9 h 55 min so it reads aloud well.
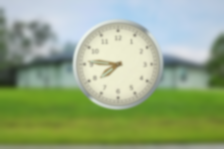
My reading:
7 h 46 min
